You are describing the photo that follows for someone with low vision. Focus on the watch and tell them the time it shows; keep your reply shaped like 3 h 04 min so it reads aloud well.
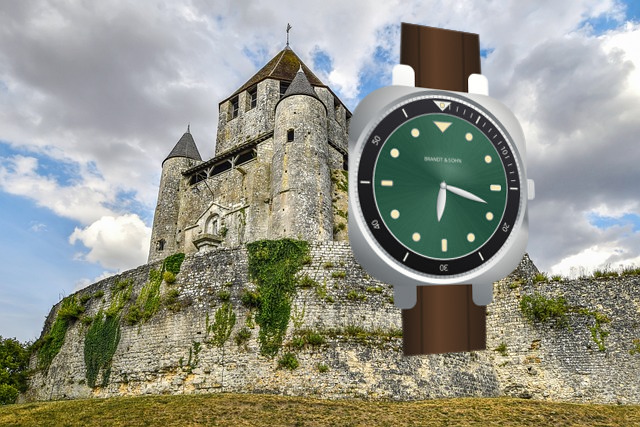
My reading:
6 h 18 min
